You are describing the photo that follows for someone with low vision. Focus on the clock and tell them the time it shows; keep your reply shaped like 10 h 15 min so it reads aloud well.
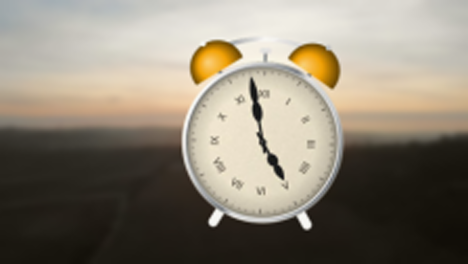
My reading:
4 h 58 min
